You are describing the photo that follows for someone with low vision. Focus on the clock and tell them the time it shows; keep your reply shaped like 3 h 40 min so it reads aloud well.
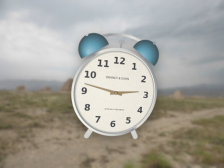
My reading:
2 h 47 min
